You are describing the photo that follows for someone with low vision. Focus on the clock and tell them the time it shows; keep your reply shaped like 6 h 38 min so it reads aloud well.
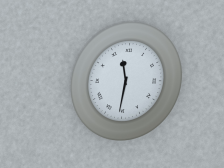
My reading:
11 h 31 min
